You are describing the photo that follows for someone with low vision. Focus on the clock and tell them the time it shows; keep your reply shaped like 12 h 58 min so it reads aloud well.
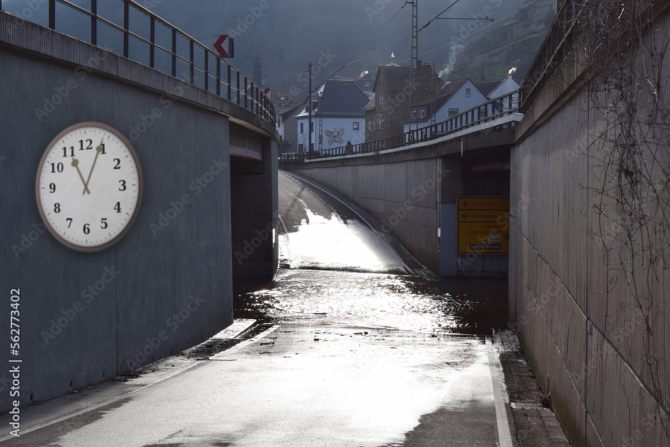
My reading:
11 h 04 min
